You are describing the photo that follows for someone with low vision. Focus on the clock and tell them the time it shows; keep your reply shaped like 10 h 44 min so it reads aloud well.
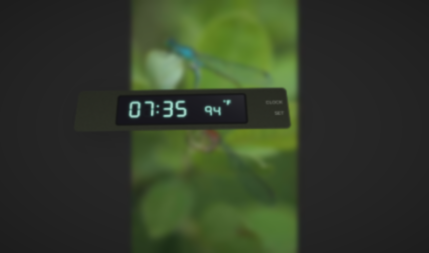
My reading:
7 h 35 min
